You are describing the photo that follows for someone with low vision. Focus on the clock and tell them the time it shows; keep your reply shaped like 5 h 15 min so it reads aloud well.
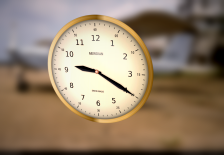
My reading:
9 h 20 min
